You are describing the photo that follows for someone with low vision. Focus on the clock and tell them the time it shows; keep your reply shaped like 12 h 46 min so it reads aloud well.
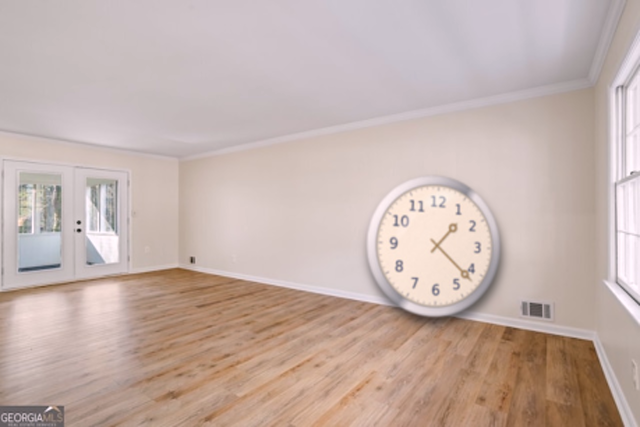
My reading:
1 h 22 min
